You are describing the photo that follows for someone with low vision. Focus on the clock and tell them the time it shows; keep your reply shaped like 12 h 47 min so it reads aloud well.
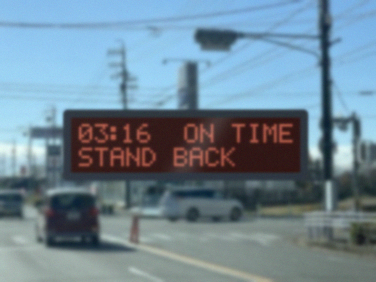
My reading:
3 h 16 min
